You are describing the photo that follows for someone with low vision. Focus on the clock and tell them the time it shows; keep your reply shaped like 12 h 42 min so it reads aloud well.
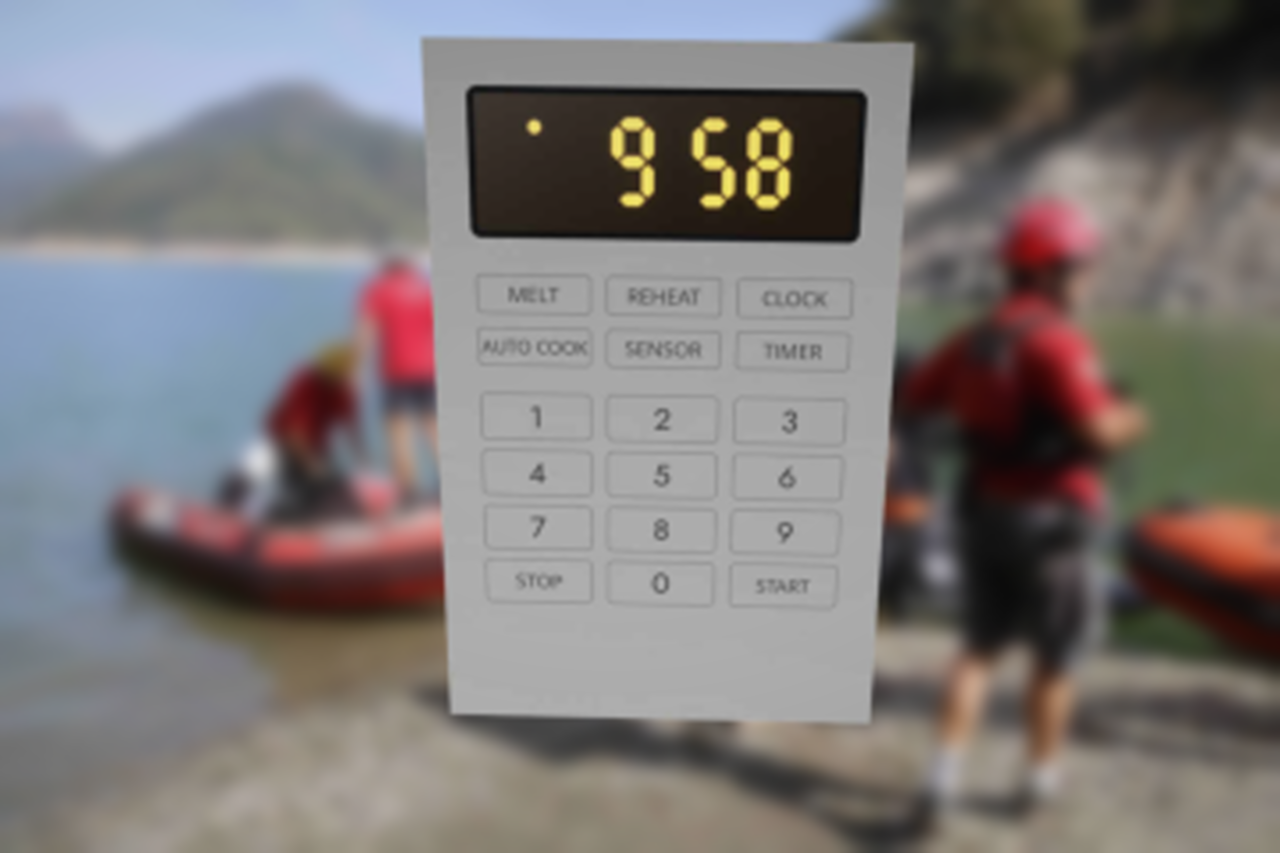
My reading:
9 h 58 min
